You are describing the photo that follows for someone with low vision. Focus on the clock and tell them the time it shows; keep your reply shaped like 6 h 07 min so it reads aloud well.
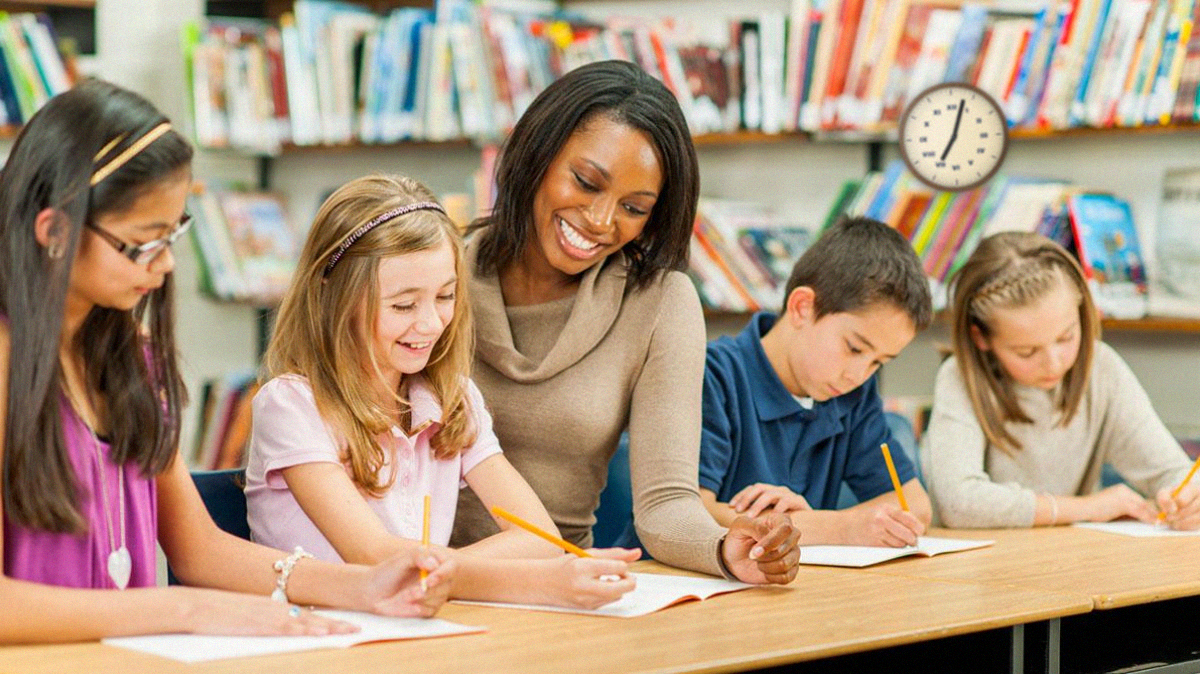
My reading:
7 h 03 min
